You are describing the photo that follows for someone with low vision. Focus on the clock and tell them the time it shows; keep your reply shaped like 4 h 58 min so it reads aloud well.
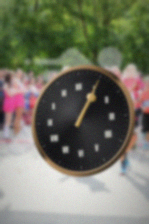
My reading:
1 h 05 min
